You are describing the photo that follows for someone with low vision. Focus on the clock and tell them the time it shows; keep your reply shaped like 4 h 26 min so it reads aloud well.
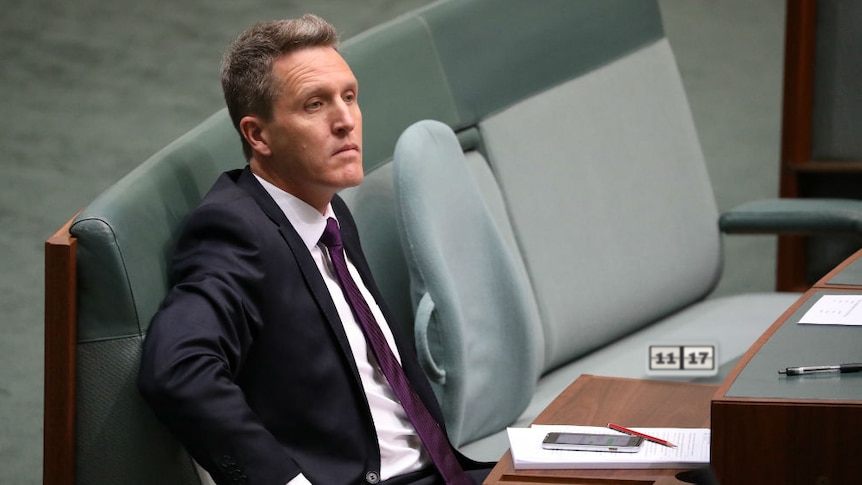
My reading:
11 h 17 min
